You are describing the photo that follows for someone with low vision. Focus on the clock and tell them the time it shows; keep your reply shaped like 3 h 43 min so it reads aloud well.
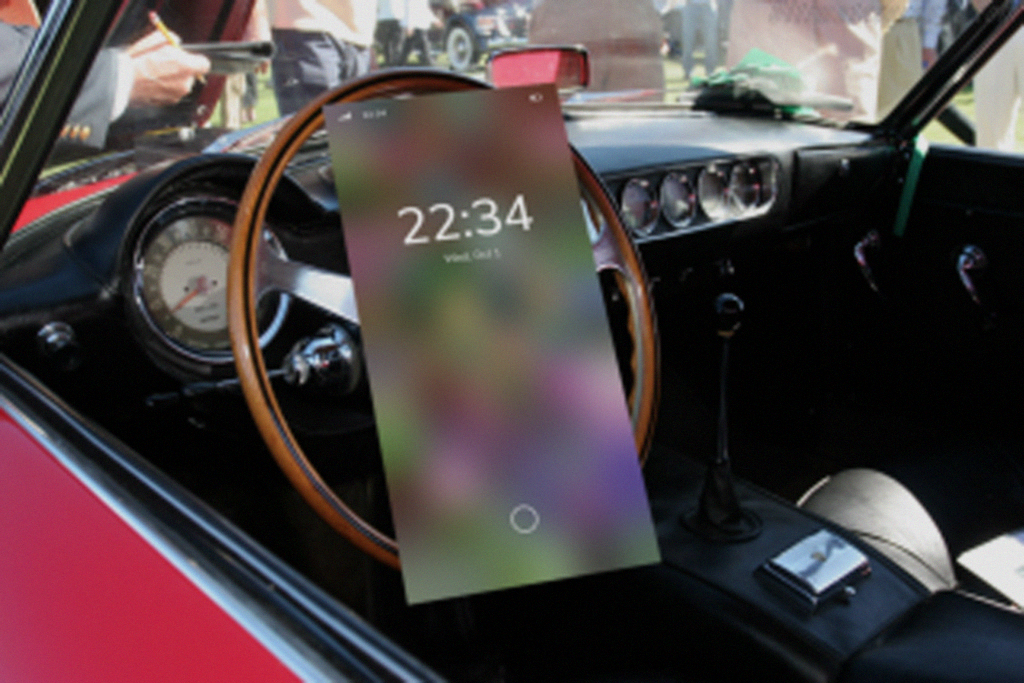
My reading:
22 h 34 min
